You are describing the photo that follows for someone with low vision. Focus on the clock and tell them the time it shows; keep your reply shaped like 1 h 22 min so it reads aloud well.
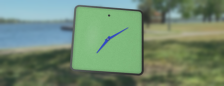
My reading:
7 h 09 min
